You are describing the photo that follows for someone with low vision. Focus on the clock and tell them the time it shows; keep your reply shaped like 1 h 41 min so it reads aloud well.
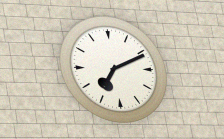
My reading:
7 h 11 min
